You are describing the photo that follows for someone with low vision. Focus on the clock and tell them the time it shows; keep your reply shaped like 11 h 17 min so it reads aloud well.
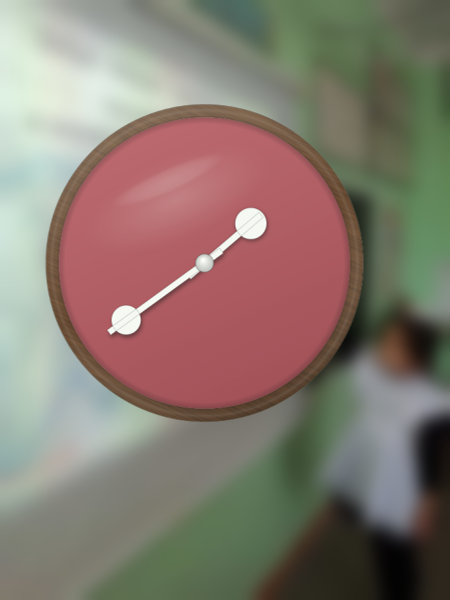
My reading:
1 h 39 min
